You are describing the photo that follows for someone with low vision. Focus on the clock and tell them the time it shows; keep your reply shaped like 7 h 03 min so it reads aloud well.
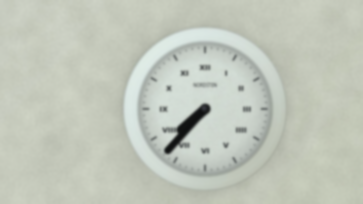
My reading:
7 h 37 min
